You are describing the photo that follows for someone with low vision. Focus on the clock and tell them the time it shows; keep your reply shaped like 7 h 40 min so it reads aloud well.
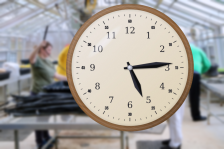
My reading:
5 h 14 min
